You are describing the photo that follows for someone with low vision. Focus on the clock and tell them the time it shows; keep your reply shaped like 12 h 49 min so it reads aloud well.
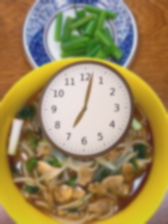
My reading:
7 h 02 min
